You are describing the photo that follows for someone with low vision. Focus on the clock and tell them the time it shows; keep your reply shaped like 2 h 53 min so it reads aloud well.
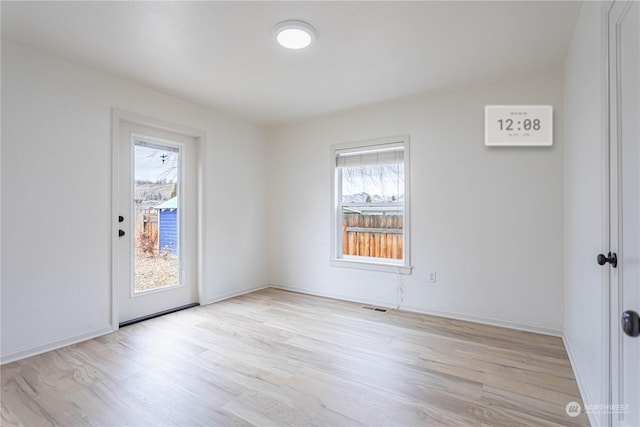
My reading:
12 h 08 min
